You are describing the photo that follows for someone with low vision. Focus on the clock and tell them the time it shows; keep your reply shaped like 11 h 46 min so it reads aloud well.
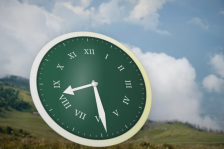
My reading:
8 h 29 min
